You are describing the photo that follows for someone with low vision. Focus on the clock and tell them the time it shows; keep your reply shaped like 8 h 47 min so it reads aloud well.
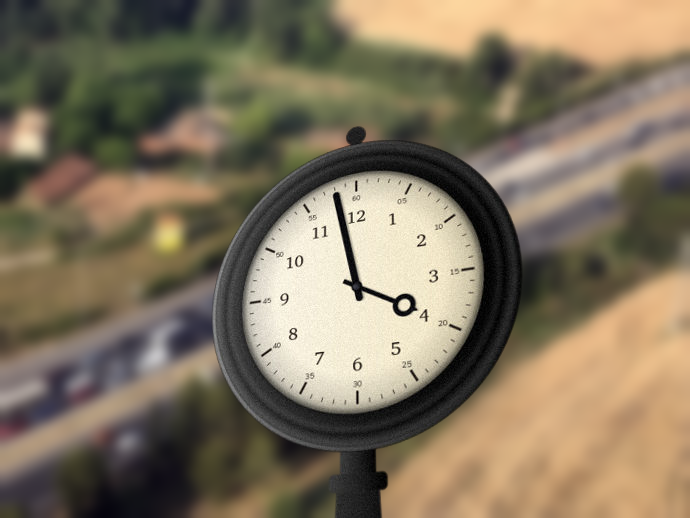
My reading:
3 h 58 min
